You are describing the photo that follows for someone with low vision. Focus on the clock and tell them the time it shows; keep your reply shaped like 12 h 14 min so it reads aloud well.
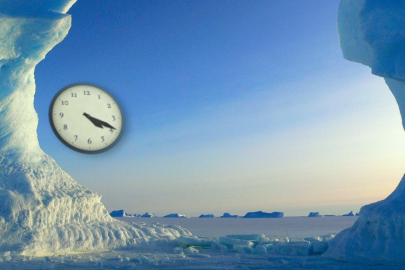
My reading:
4 h 19 min
